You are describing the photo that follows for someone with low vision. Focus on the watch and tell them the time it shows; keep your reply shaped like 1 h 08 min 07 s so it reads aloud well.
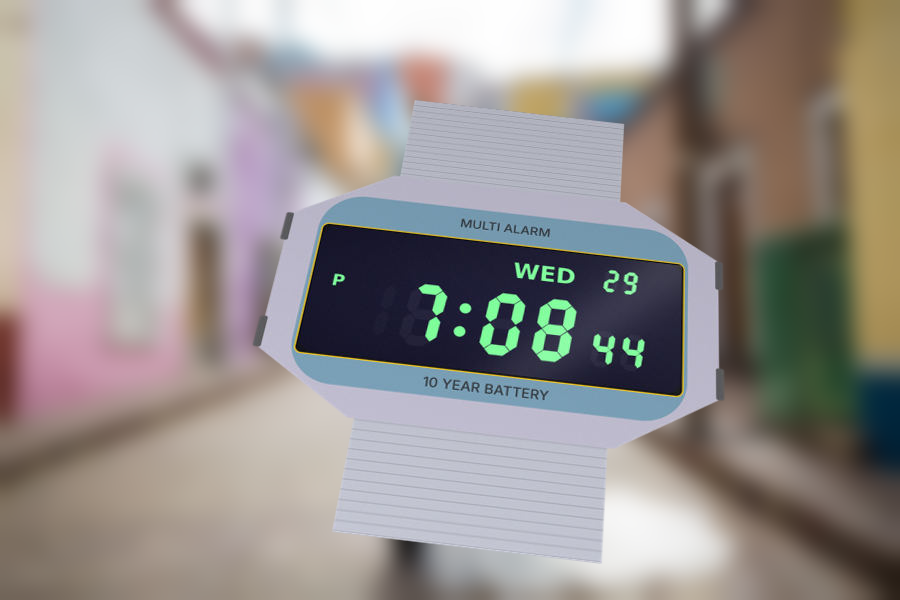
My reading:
7 h 08 min 44 s
